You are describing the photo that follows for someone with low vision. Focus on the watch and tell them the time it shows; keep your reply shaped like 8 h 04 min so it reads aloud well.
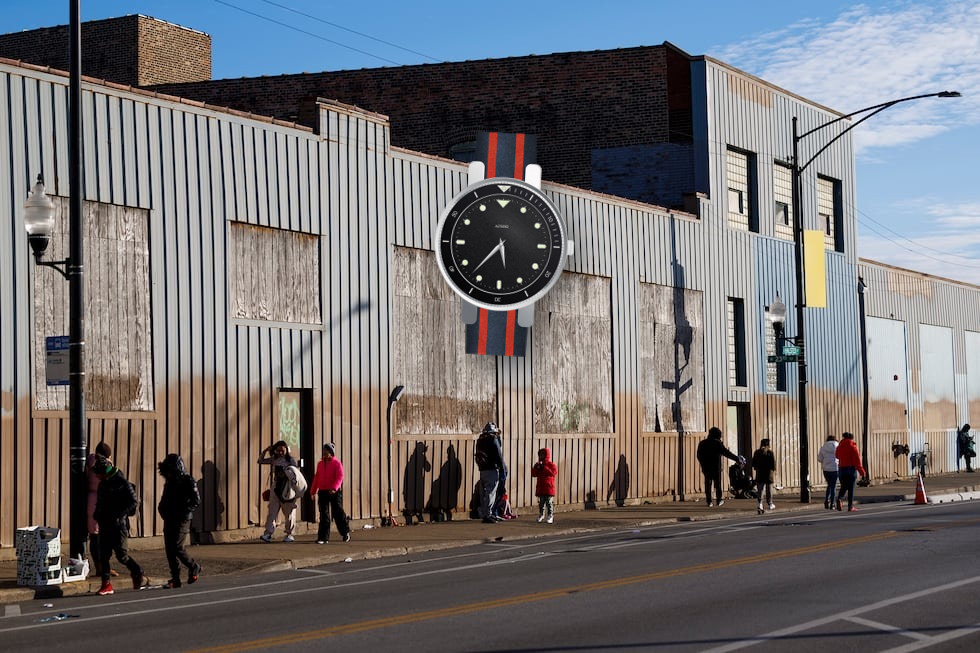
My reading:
5 h 37 min
